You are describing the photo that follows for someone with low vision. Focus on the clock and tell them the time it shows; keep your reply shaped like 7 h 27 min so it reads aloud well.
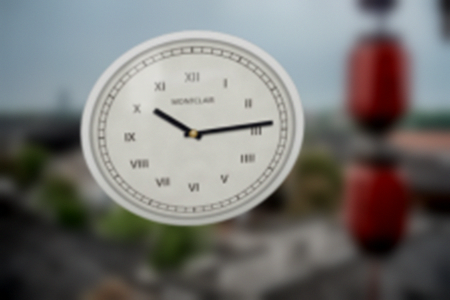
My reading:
10 h 14 min
